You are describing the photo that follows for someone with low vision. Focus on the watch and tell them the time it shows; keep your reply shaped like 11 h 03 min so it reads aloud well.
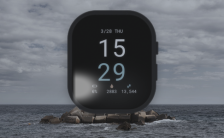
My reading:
15 h 29 min
